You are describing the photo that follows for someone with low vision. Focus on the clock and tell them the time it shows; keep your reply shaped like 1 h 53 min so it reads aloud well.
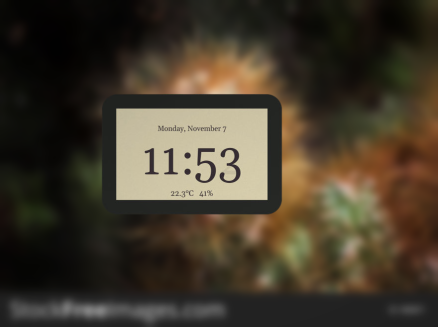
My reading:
11 h 53 min
